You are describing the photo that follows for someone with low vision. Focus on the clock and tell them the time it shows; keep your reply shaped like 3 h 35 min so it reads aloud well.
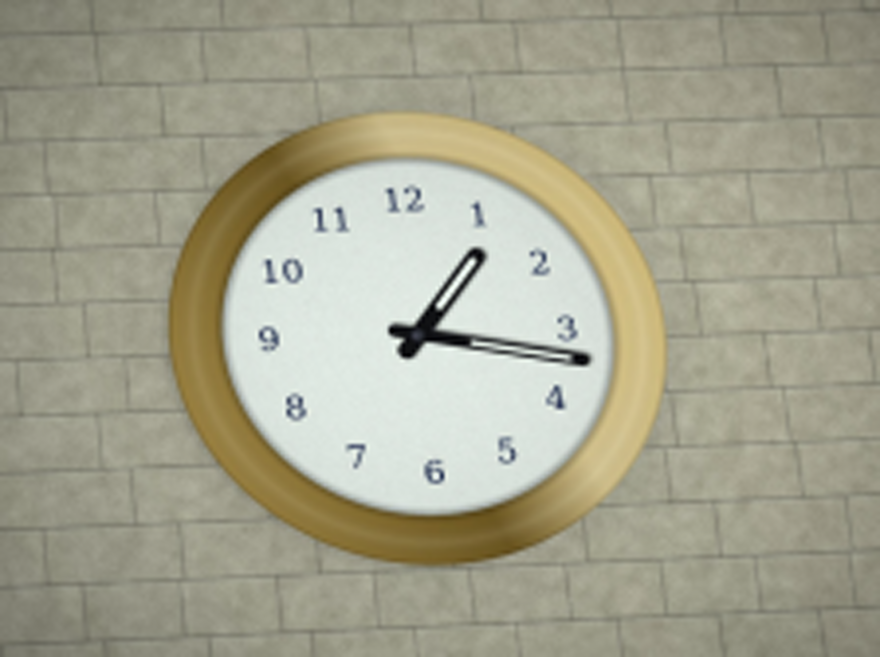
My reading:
1 h 17 min
